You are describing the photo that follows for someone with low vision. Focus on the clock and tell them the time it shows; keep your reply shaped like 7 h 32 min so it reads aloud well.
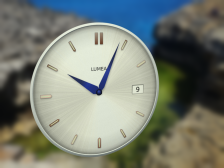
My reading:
10 h 04 min
